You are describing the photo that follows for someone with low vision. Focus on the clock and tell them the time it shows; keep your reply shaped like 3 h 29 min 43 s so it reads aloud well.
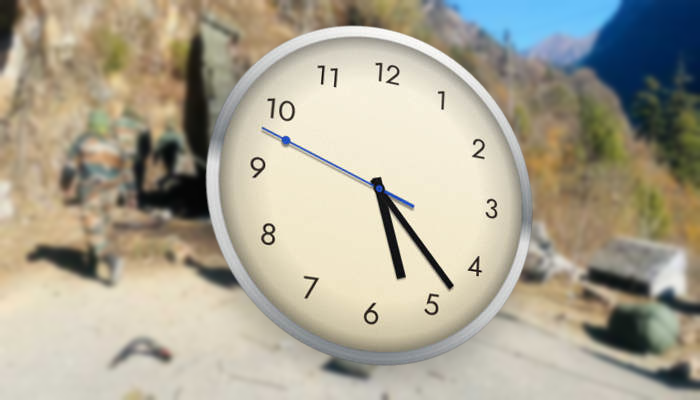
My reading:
5 h 22 min 48 s
